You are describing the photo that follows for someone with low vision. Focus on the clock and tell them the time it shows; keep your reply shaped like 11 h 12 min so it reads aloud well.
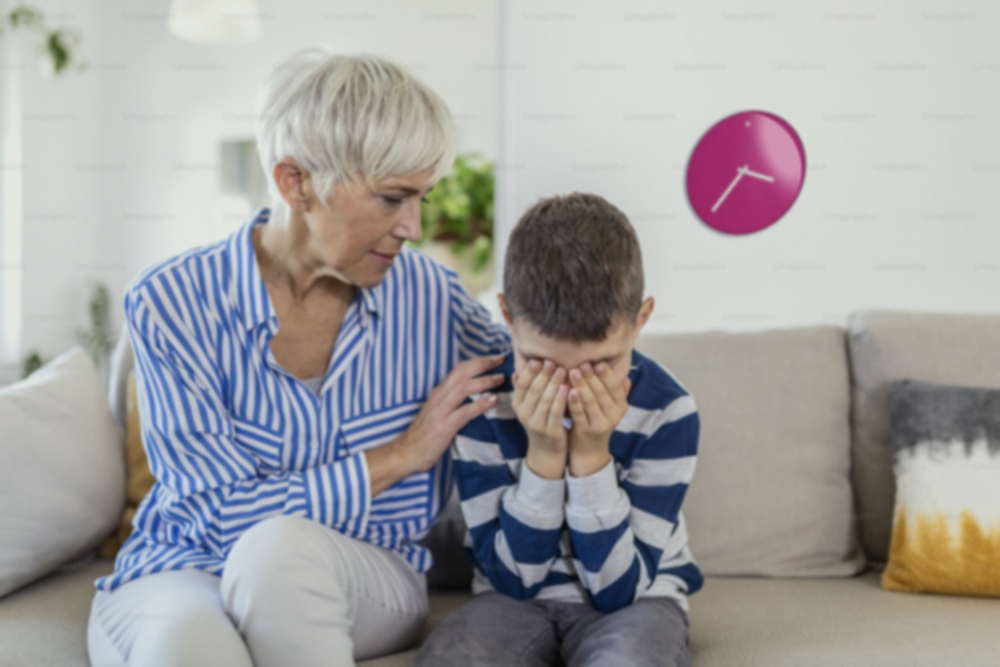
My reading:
3 h 36 min
